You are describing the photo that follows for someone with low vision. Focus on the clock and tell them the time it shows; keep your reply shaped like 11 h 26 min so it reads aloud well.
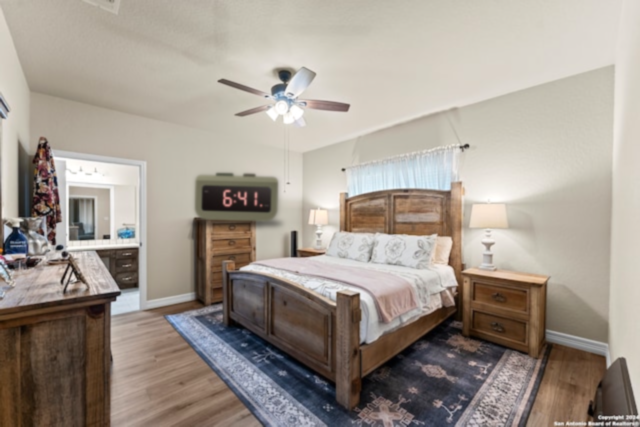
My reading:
6 h 41 min
